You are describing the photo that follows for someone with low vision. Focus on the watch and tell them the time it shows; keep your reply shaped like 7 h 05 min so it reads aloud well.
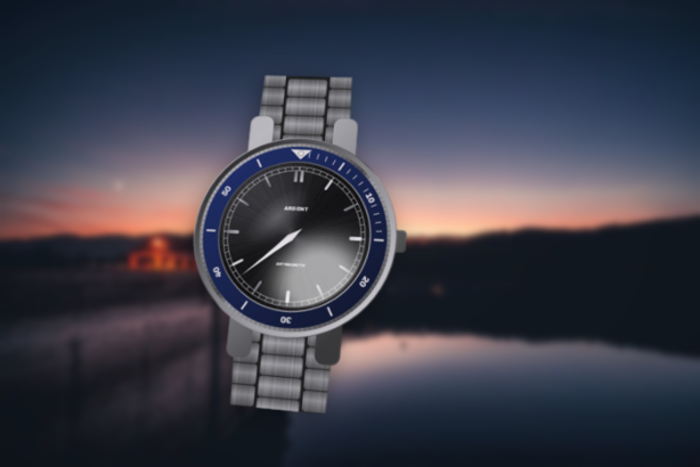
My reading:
7 h 38 min
